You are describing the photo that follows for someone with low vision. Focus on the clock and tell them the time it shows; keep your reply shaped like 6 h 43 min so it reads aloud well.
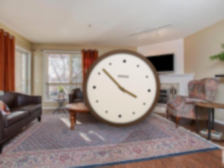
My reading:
3 h 52 min
